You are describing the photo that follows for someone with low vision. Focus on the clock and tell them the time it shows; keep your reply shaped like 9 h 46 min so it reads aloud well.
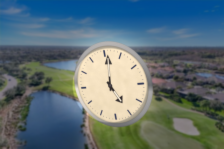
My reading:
5 h 01 min
